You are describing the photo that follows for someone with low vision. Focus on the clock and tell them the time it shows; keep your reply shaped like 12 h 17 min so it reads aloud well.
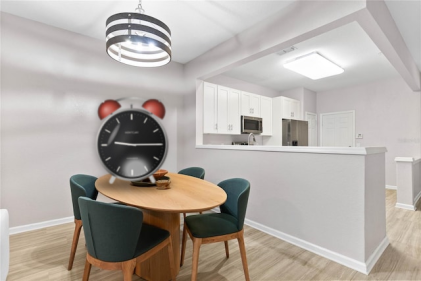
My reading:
9 h 15 min
